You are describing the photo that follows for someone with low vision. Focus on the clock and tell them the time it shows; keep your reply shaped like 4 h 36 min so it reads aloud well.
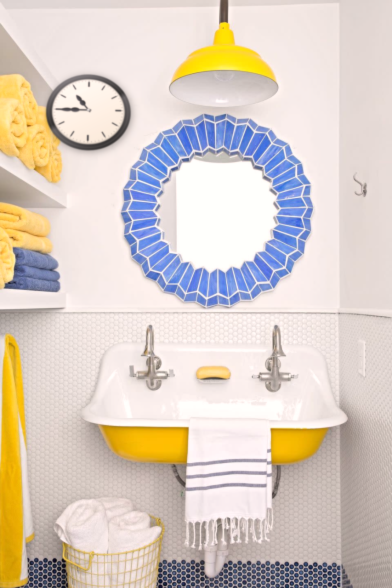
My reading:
10 h 45 min
